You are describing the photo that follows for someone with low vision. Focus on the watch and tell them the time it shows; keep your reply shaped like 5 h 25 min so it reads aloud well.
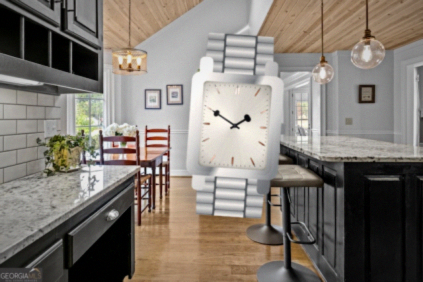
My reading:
1 h 50 min
